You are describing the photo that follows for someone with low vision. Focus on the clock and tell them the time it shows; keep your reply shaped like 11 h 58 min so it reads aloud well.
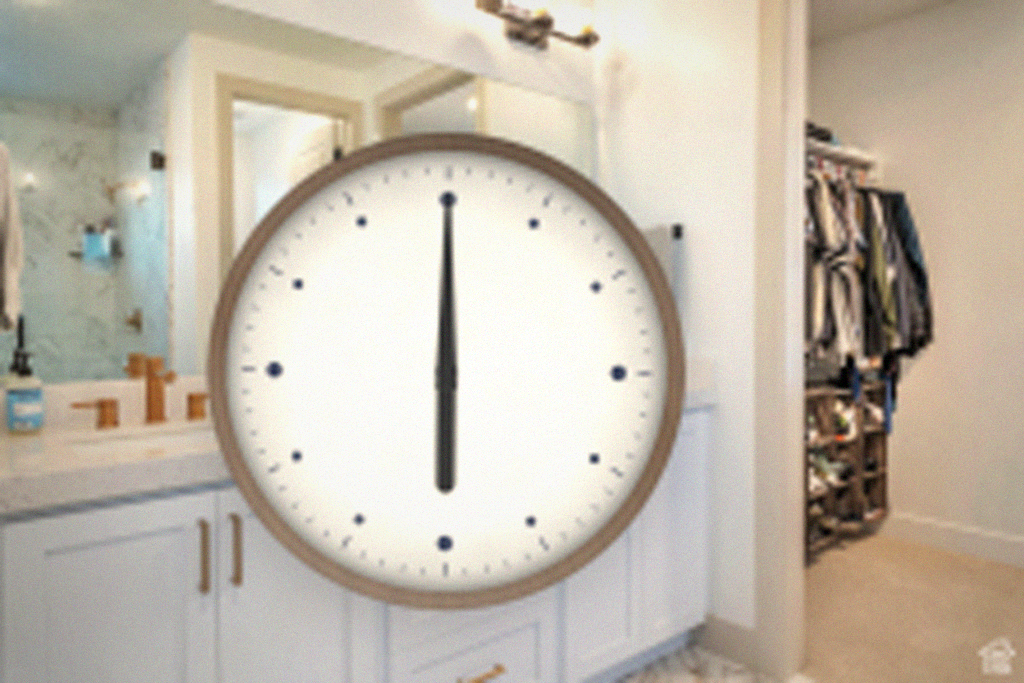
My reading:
6 h 00 min
